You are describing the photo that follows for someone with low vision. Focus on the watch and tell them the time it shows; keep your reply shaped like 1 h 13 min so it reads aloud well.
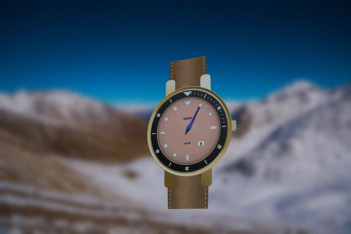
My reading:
1 h 05 min
